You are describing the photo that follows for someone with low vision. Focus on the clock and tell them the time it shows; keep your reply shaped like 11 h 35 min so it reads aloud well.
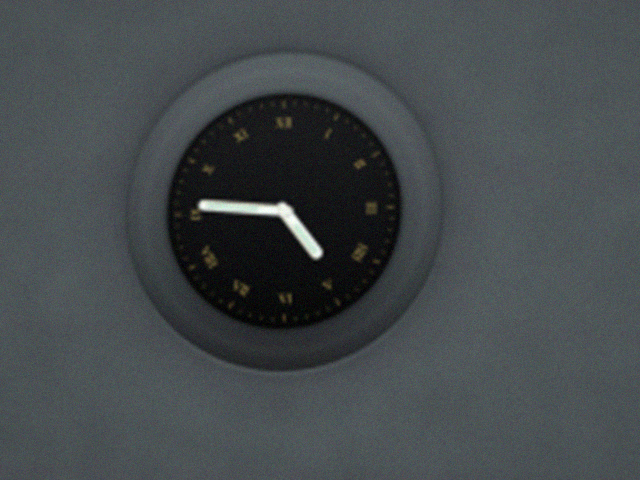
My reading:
4 h 46 min
